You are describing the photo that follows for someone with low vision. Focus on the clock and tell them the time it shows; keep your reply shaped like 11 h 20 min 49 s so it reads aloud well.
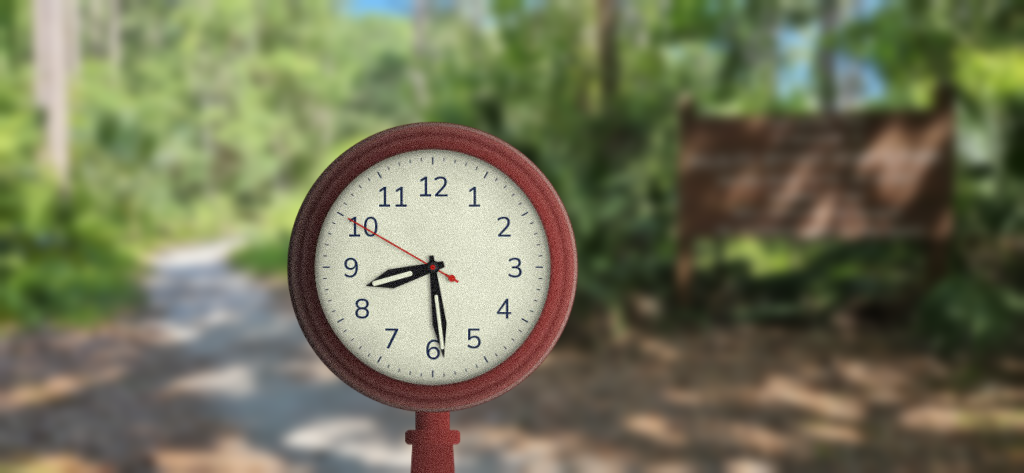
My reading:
8 h 28 min 50 s
